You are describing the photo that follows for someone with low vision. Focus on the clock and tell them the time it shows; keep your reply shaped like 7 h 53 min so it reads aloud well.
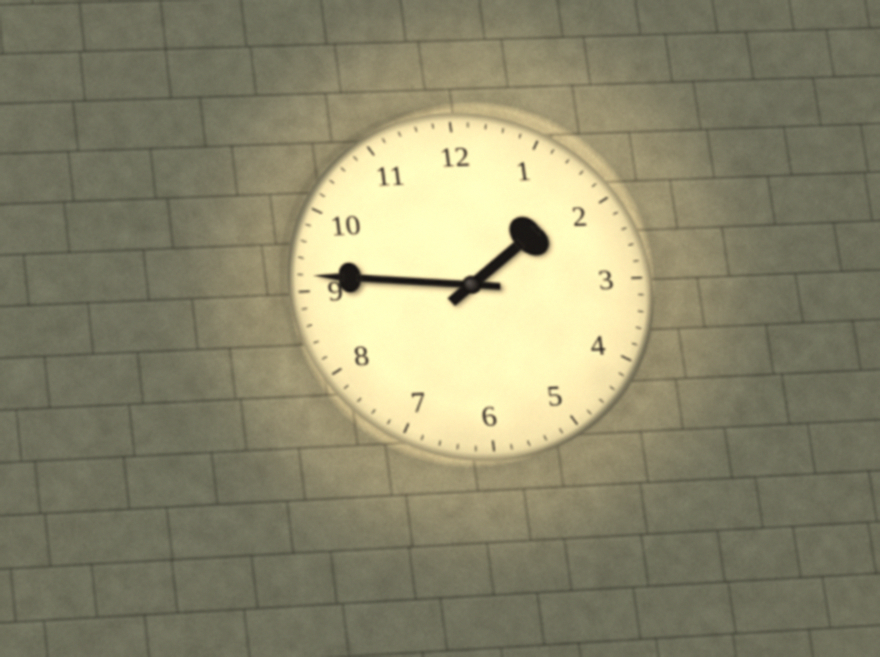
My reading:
1 h 46 min
